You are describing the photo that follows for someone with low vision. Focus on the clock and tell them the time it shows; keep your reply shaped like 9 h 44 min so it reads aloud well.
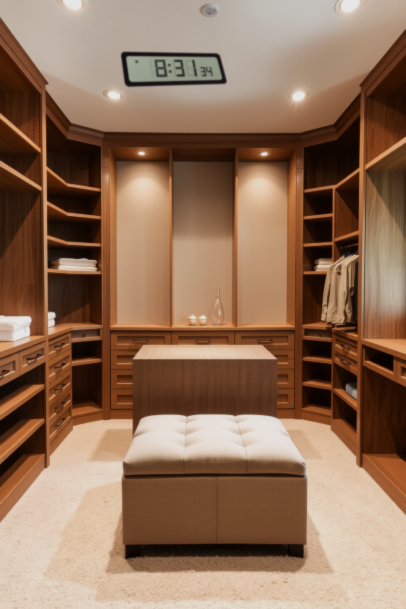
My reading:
8 h 31 min
